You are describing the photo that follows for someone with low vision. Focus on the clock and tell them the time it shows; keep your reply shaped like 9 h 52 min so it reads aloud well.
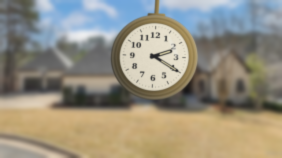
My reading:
2 h 20 min
